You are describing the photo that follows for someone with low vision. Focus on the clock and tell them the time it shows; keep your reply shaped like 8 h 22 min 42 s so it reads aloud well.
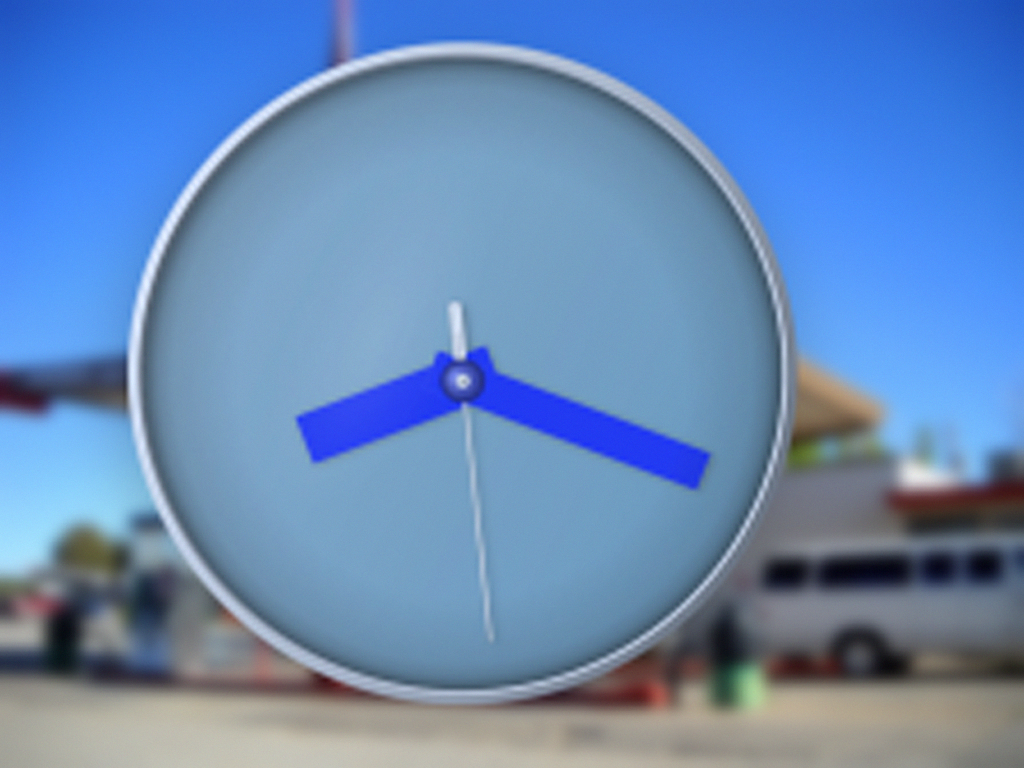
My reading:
8 h 18 min 29 s
